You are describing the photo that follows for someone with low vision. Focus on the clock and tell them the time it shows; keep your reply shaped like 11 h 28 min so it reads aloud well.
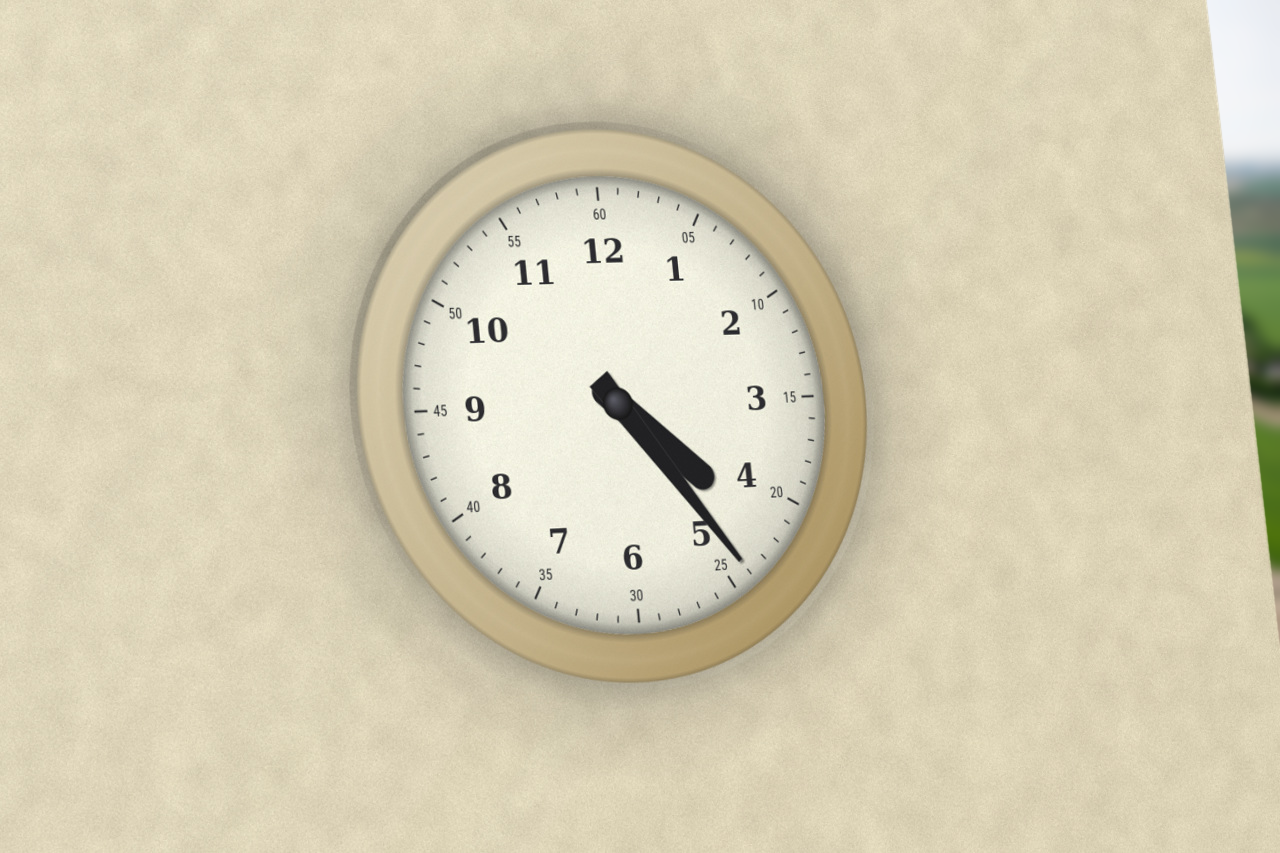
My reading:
4 h 24 min
